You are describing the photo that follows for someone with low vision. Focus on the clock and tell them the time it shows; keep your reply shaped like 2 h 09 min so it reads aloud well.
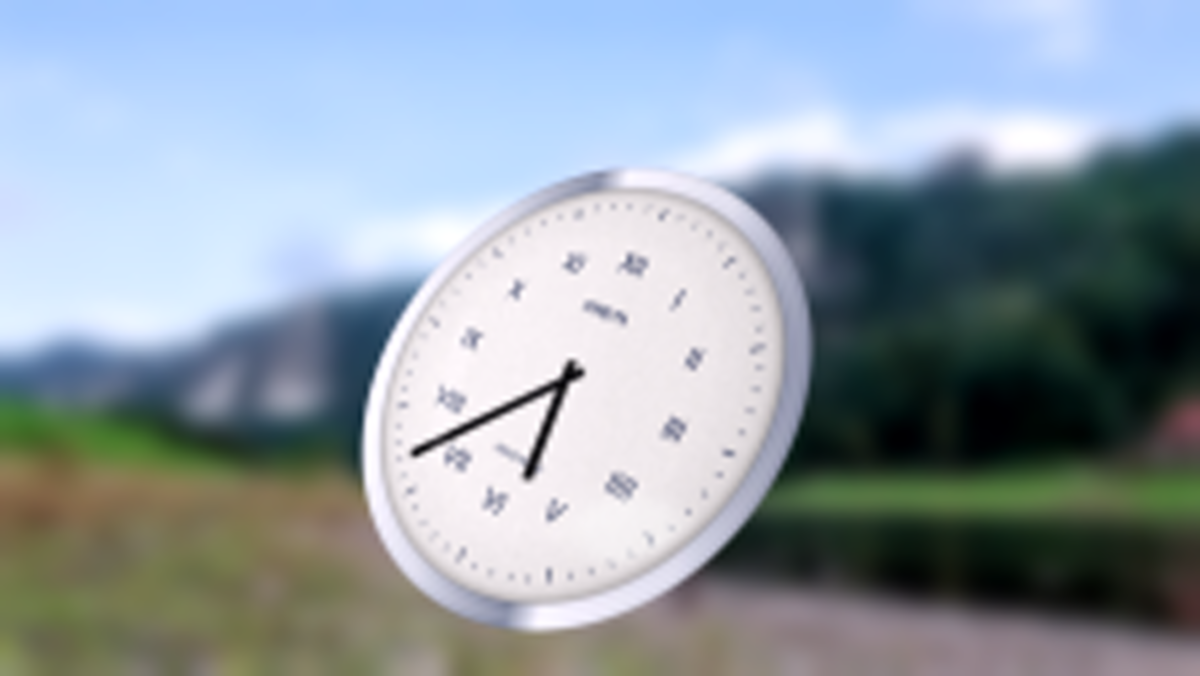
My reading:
5 h 37 min
